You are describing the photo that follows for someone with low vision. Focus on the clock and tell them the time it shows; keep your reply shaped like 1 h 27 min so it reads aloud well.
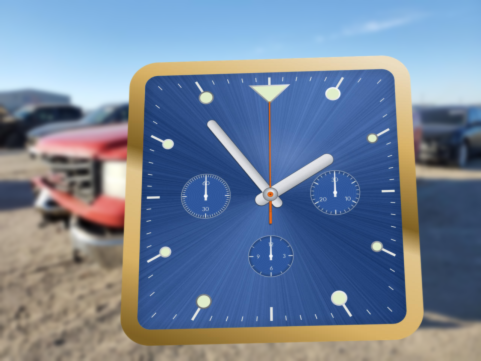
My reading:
1 h 54 min
